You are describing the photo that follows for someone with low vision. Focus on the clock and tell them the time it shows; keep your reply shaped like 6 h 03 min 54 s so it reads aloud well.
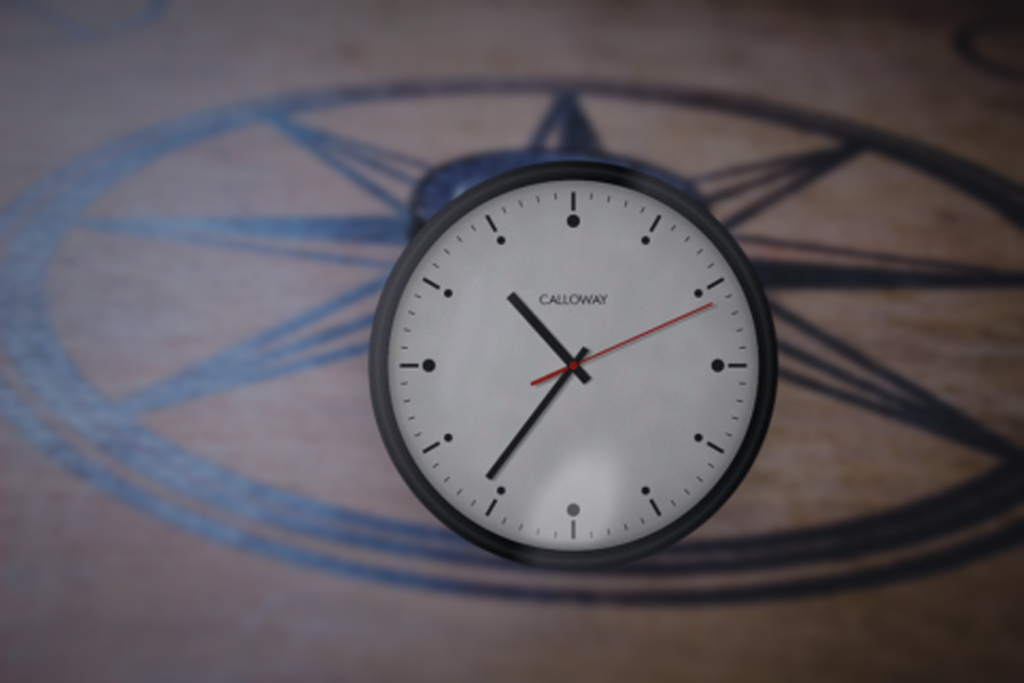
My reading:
10 h 36 min 11 s
